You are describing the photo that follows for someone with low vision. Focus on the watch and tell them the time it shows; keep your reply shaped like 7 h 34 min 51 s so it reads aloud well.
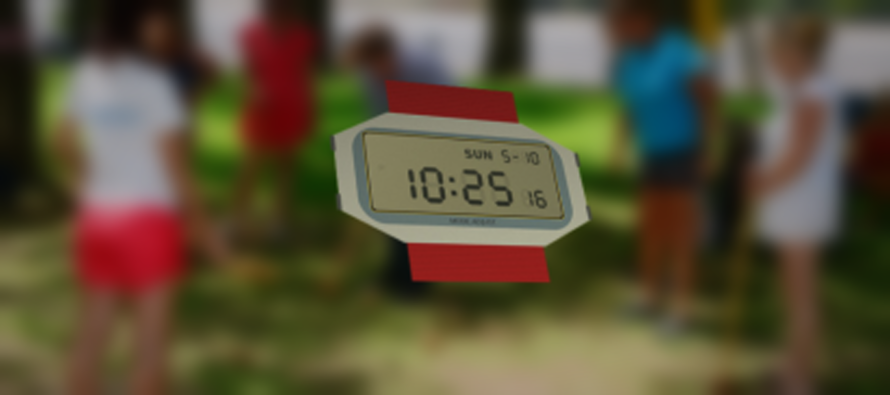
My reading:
10 h 25 min 16 s
